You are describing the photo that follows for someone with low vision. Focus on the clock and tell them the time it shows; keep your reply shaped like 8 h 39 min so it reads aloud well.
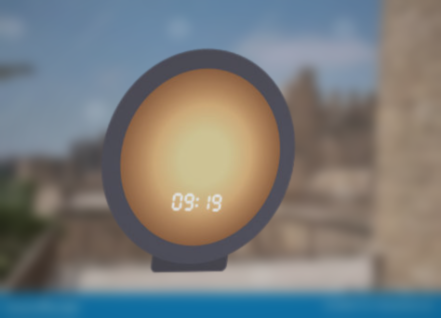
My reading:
9 h 19 min
